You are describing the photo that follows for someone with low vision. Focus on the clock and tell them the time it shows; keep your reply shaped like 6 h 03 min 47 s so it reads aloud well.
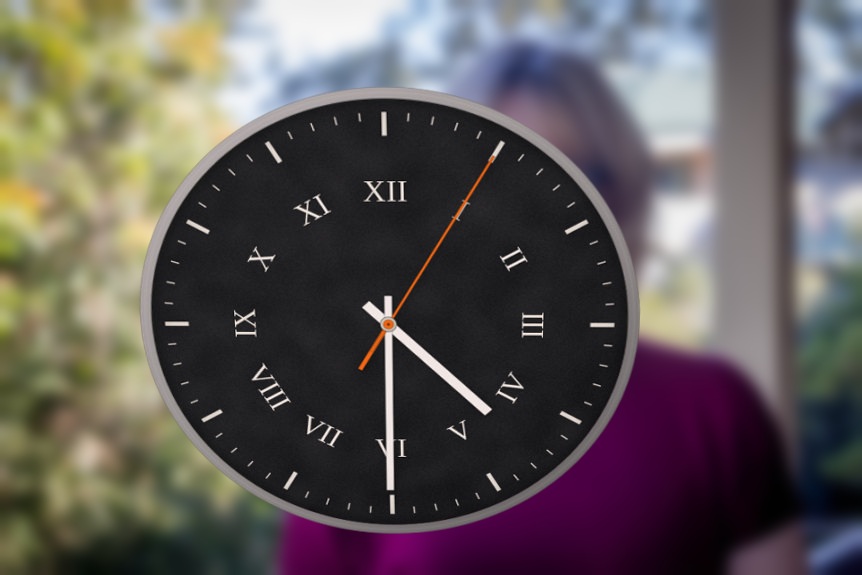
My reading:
4 h 30 min 05 s
